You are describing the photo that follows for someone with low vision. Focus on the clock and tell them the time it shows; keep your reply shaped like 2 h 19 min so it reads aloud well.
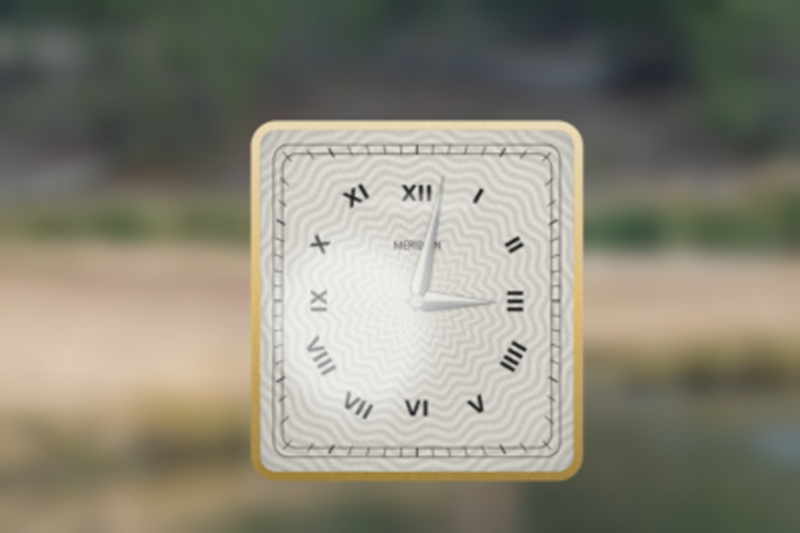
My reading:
3 h 02 min
